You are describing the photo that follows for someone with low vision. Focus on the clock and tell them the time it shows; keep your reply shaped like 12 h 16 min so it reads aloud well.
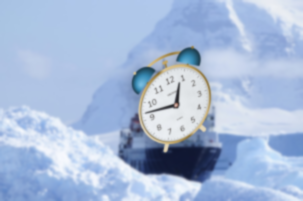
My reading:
12 h 47 min
